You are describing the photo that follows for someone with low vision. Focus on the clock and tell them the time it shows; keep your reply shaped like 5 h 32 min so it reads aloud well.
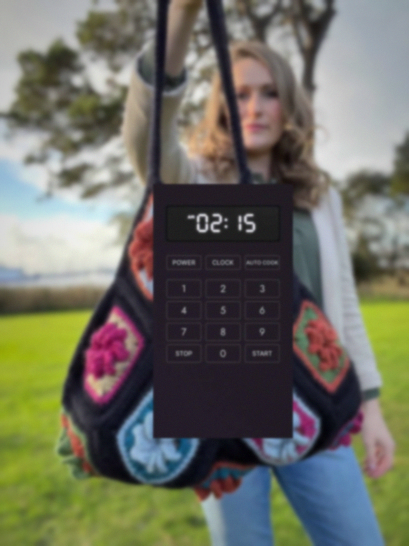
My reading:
2 h 15 min
